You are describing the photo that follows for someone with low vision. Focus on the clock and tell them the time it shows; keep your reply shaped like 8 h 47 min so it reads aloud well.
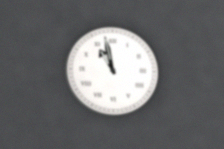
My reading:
10 h 58 min
